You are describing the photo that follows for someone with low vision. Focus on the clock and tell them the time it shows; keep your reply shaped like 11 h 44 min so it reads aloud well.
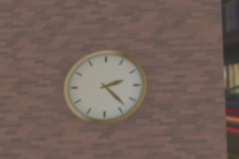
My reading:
2 h 23 min
